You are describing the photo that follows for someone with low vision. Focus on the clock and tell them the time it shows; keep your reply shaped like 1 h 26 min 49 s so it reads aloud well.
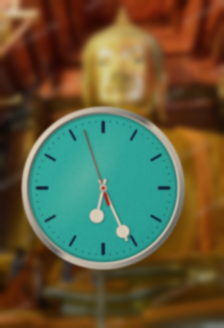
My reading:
6 h 25 min 57 s
